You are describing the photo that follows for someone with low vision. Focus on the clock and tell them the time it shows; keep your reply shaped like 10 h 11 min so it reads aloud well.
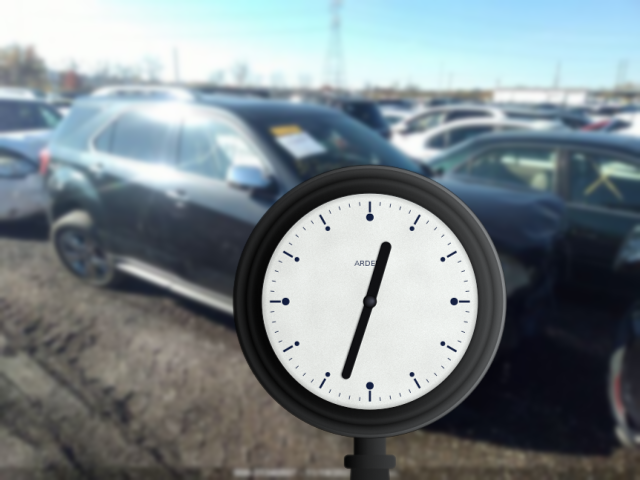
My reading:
12 h 33 min
